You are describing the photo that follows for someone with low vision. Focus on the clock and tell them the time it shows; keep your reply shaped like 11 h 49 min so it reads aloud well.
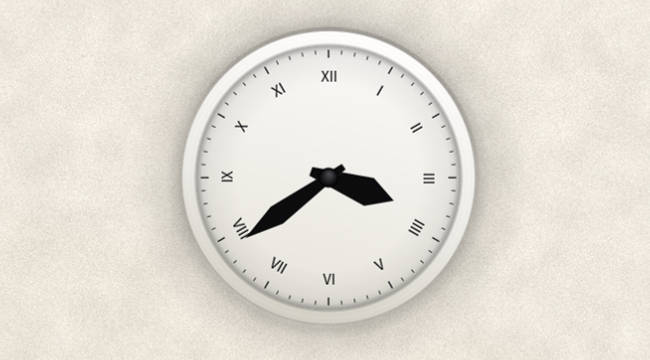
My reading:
3 h 39 min
